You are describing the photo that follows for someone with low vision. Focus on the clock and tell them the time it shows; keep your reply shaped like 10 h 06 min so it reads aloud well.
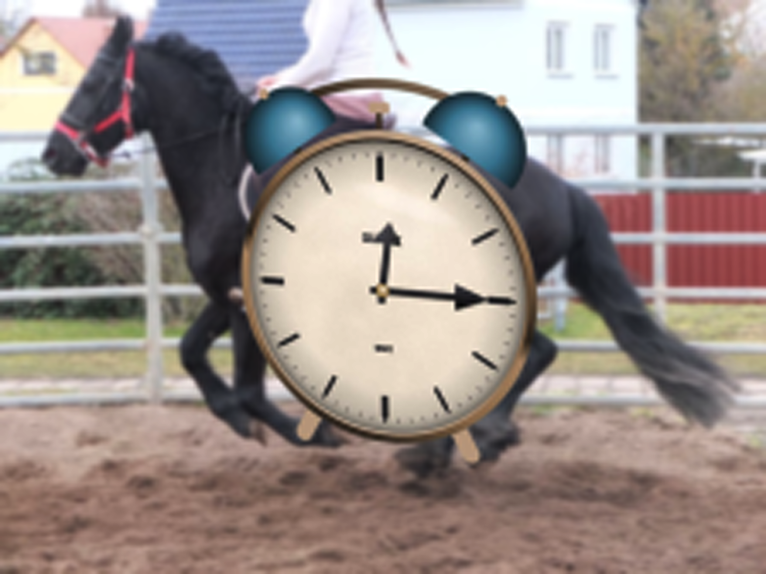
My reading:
12 h 15 min
